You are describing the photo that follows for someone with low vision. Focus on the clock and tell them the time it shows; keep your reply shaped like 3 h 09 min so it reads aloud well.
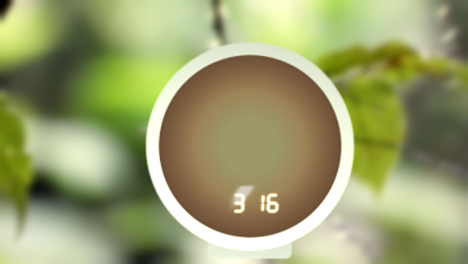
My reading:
3 h 16 min
